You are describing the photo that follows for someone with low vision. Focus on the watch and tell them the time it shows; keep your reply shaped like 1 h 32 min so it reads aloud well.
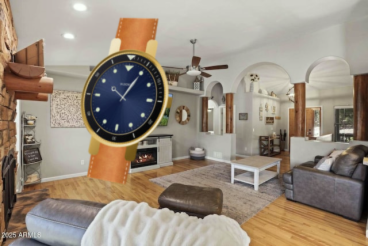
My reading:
10 h 05 min
